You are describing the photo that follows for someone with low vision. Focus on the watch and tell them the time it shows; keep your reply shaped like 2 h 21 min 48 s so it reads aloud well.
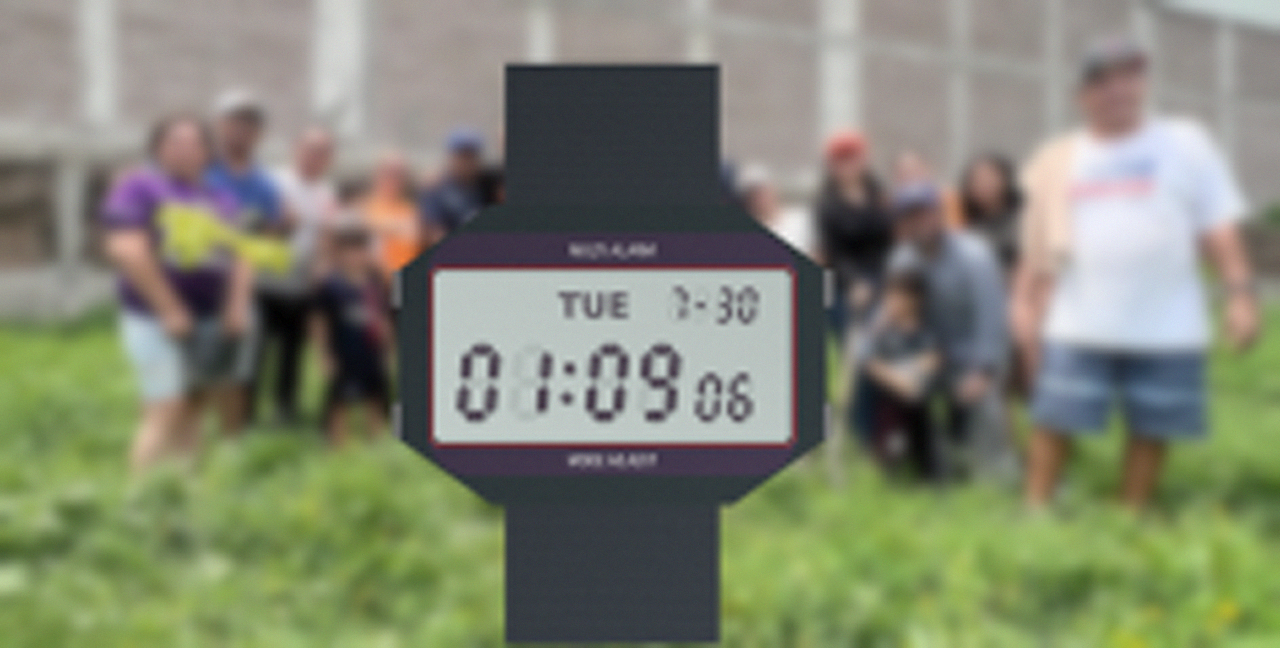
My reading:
1 h 09 min 06 s
